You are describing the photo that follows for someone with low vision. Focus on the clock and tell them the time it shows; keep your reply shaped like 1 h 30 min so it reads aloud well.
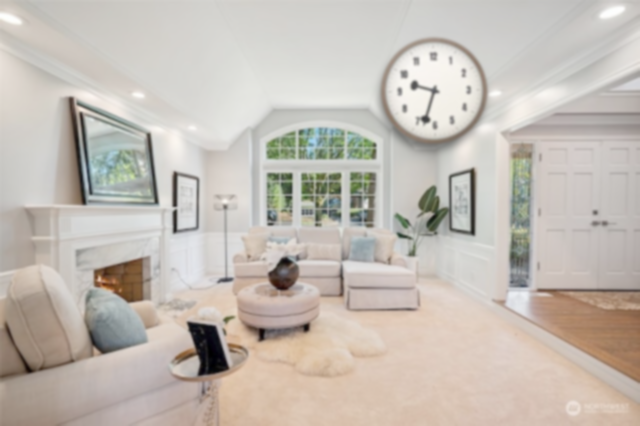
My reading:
9 h 33 min
